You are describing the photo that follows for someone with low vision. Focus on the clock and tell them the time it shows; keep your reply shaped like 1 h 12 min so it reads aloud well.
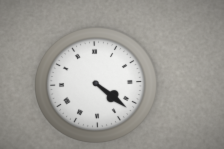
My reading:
4 h 22 min
